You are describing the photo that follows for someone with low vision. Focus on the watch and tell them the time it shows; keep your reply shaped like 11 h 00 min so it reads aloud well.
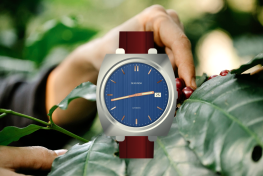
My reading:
2 h 43 min
